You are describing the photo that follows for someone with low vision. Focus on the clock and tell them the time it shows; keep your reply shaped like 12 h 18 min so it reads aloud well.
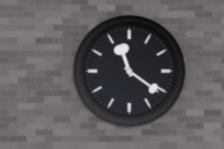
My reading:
11 h 21 min
